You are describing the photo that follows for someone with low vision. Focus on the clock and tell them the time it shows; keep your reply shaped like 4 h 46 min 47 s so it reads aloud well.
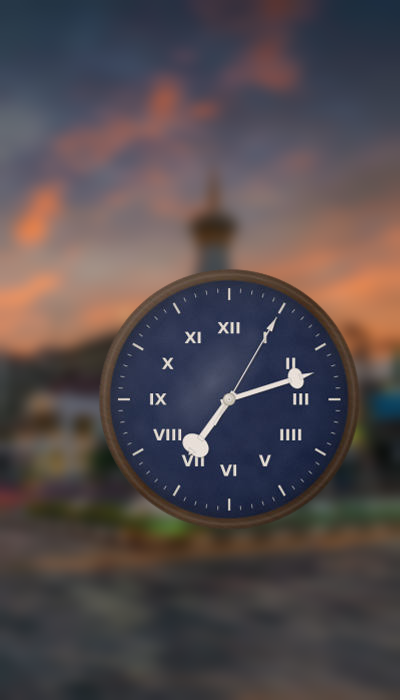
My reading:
7 h 12 min 05 s
